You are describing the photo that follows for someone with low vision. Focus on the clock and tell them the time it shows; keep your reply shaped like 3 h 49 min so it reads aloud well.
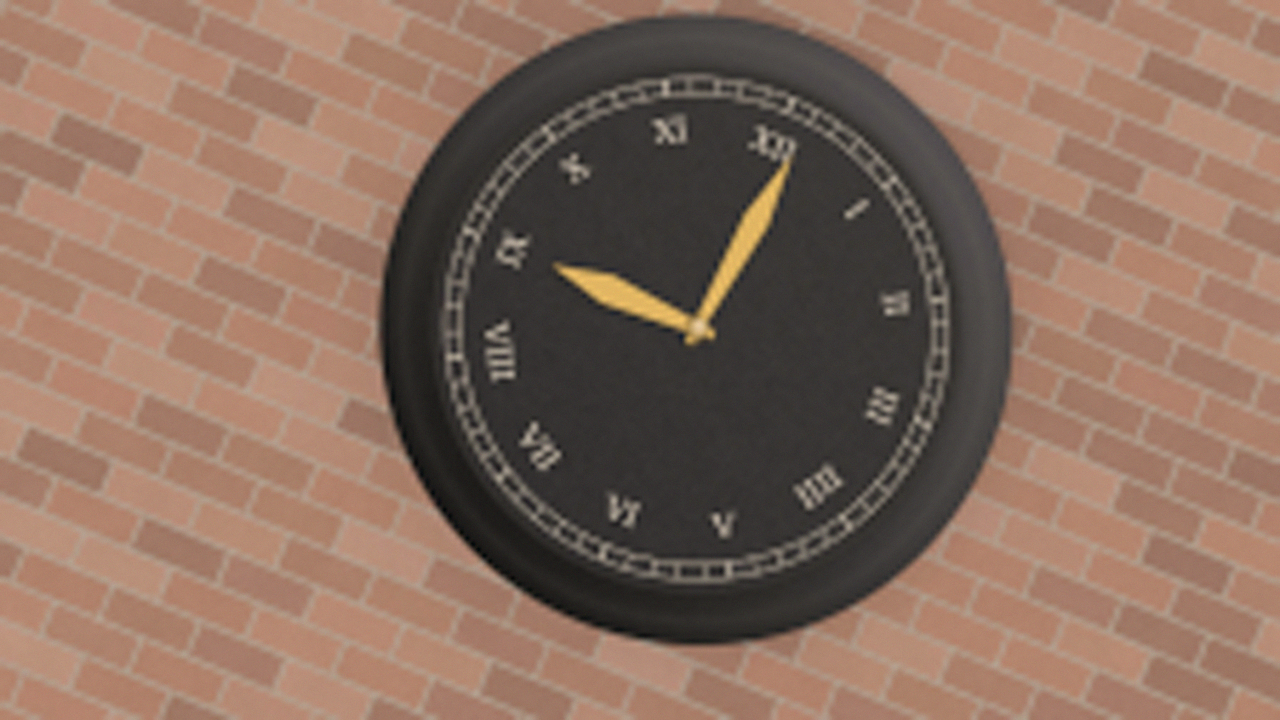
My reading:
9 h 01 min
